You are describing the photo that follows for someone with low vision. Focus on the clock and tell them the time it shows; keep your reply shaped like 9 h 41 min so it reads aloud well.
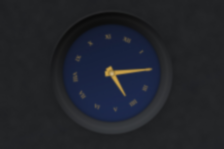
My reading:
4 h 10 min
